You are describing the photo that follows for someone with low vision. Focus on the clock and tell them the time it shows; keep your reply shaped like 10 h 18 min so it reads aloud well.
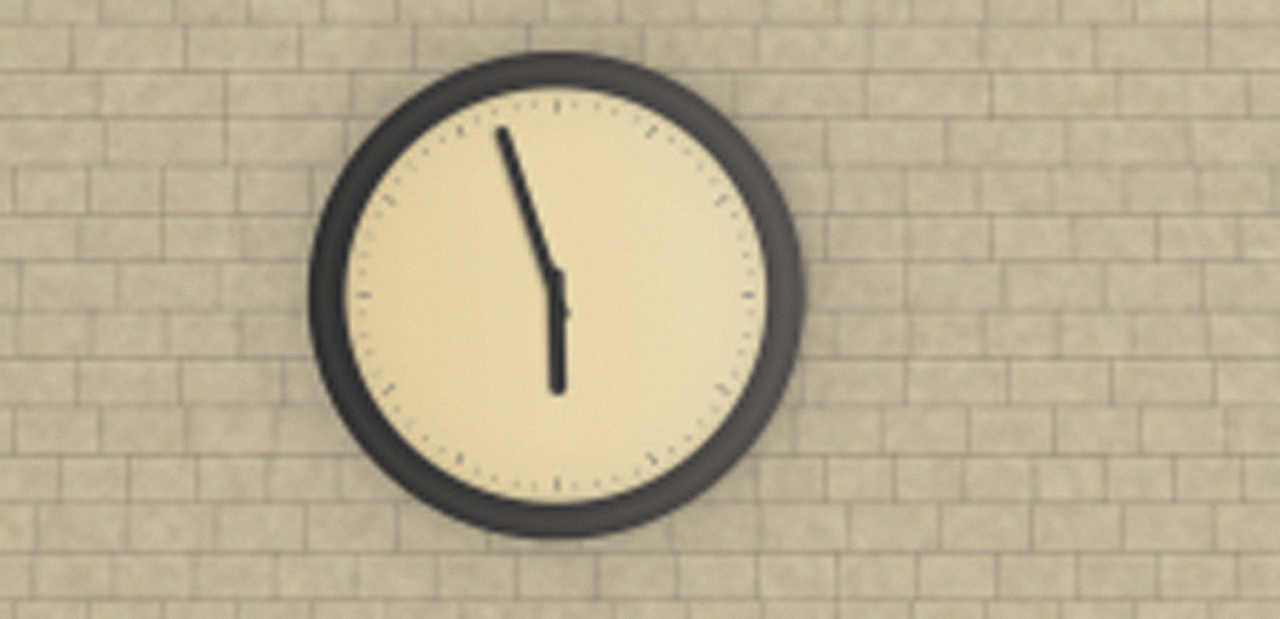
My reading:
5 h 57 min
